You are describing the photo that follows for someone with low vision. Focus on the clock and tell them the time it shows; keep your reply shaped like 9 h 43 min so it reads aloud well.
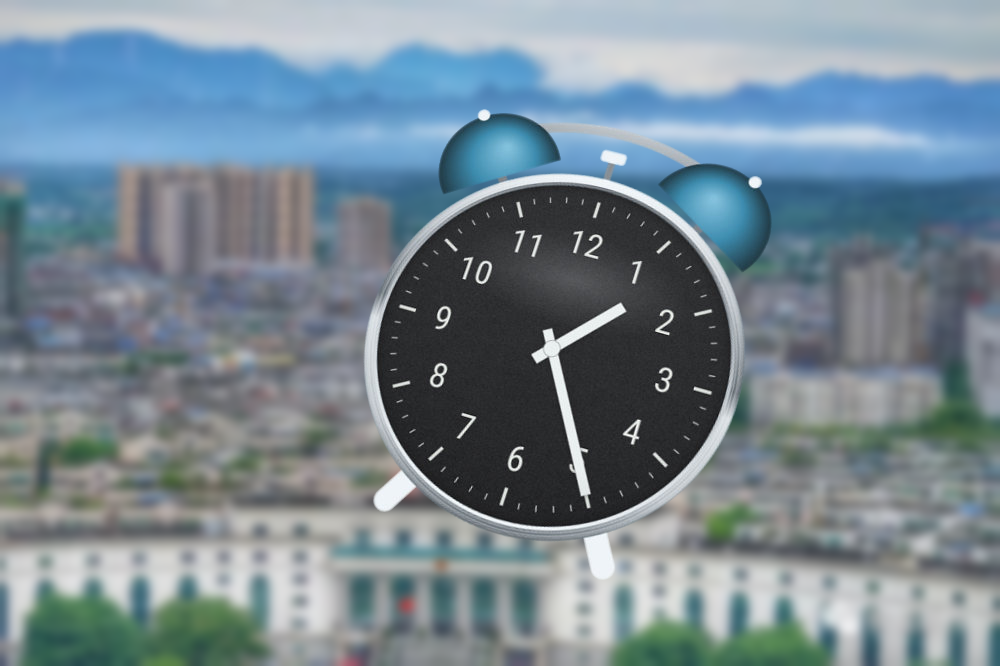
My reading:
1 h 25 min
